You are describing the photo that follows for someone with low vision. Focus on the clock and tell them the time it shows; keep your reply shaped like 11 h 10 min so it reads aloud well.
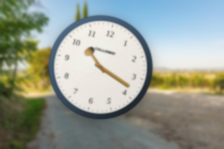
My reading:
10 h 18 min
